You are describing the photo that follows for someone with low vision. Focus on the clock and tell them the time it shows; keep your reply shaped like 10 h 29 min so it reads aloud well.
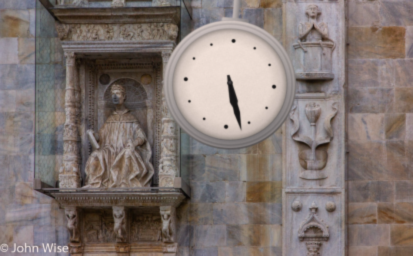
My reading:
5 h 27 min
